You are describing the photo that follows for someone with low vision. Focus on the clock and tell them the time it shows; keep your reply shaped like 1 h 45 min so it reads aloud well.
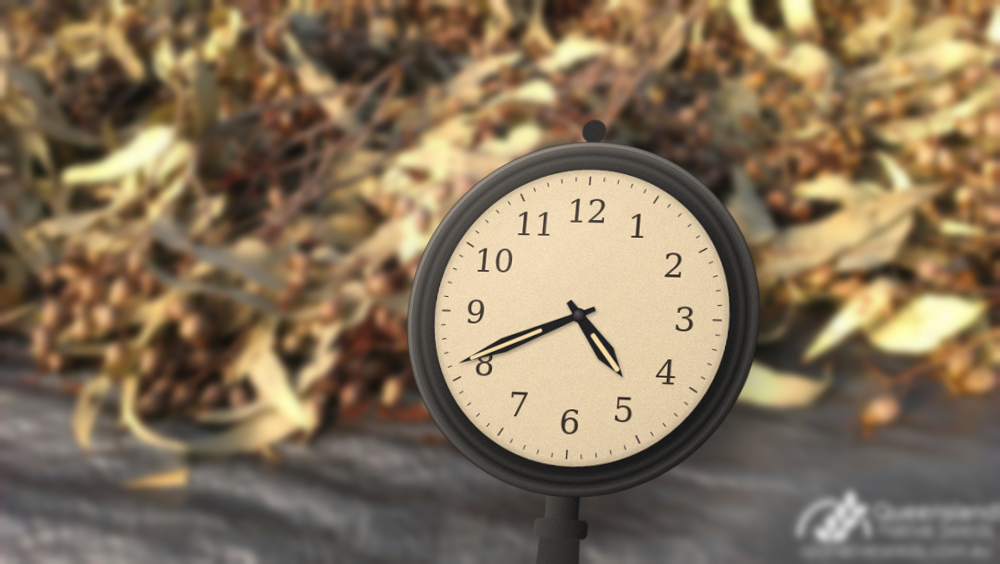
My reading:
4 h 41 min
